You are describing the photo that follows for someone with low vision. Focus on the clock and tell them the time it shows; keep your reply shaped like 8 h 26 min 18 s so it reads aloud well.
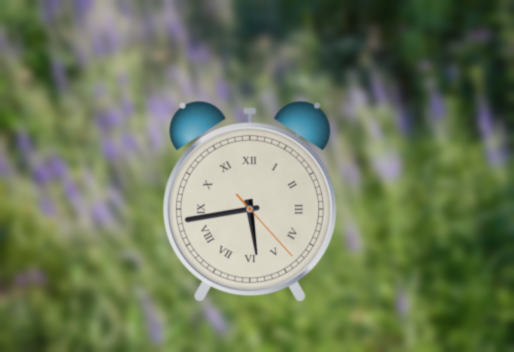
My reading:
5 h 43 min 23 s
